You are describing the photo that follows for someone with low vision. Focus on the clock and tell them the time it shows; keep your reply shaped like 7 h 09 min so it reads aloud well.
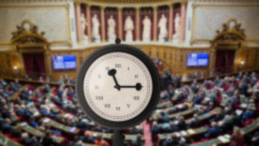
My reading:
11 h 15 min
